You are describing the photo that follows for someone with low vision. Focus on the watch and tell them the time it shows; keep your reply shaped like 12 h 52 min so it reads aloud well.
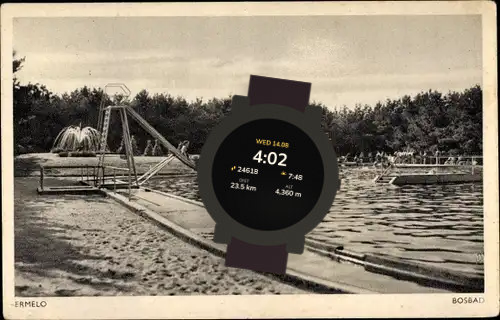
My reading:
4 h 02 min
